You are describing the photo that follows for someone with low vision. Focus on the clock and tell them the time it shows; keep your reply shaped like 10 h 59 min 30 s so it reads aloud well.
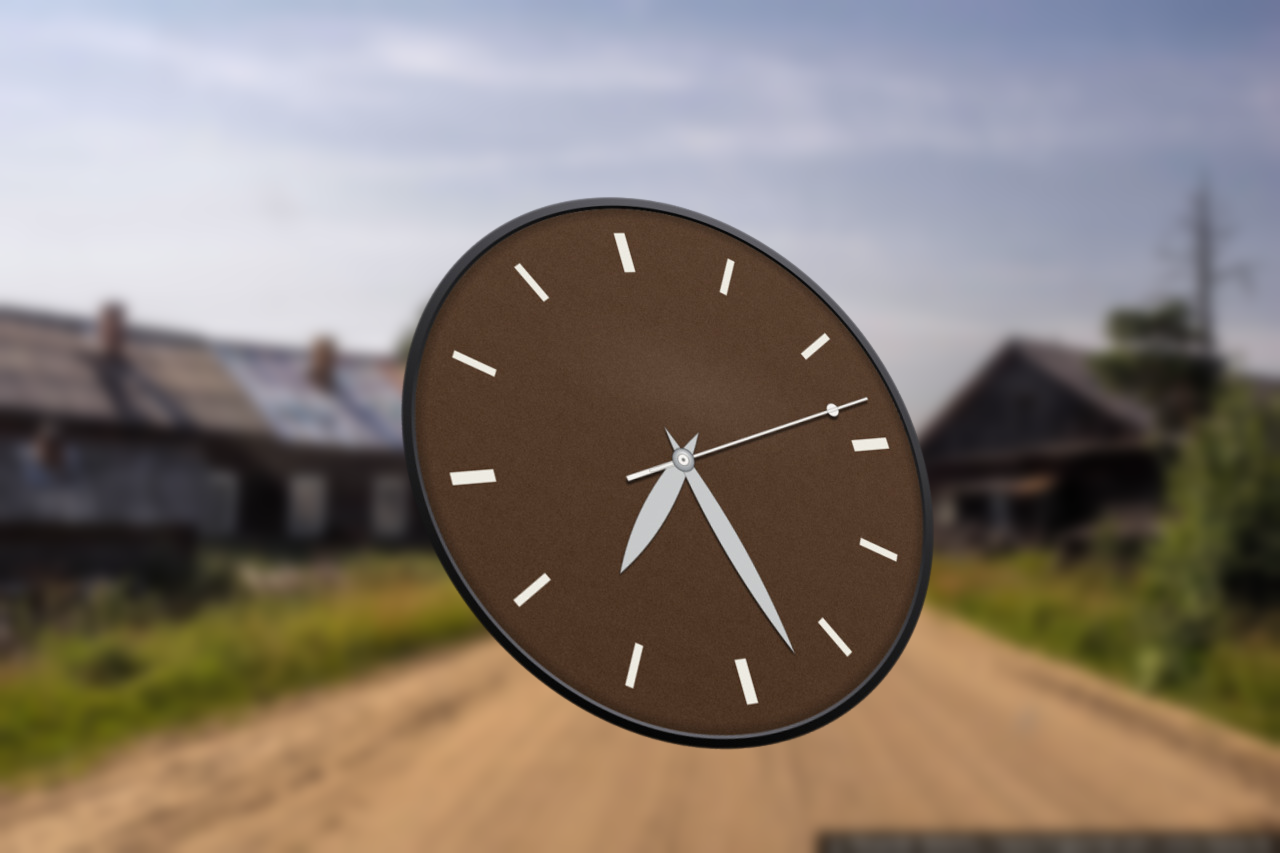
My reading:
7 h 27 min 13 s
